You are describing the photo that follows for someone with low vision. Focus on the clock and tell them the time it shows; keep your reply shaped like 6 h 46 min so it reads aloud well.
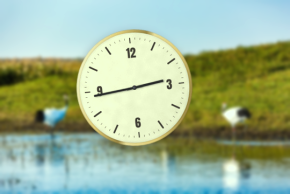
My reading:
2 h 44 min
